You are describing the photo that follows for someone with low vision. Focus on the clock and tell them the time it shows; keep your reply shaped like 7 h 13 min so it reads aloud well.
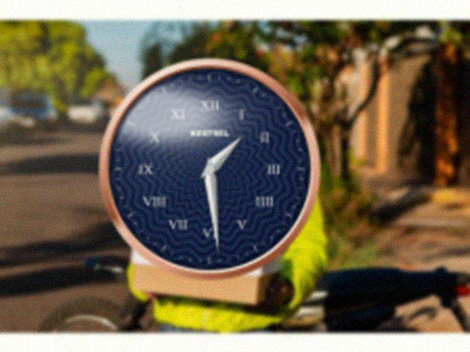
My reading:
1 h 29 min
